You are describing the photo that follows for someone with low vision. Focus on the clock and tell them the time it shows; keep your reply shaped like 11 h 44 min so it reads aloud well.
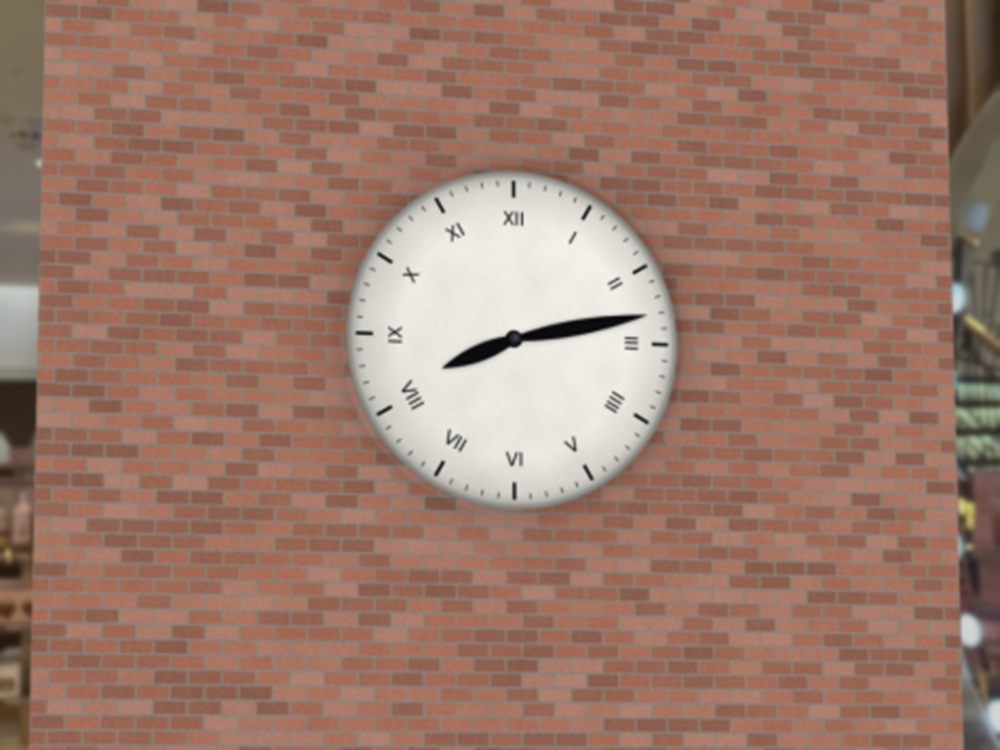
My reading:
8 h 13 min
